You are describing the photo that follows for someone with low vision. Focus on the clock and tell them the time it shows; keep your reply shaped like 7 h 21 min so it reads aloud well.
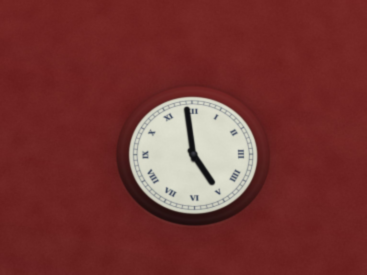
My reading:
4 h 59 min
